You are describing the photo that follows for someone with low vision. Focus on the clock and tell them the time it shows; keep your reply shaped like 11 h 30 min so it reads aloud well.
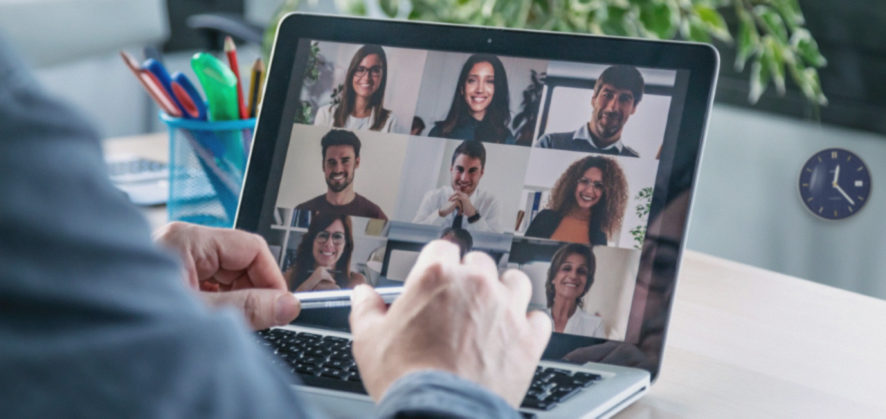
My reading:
12 h 23 min
